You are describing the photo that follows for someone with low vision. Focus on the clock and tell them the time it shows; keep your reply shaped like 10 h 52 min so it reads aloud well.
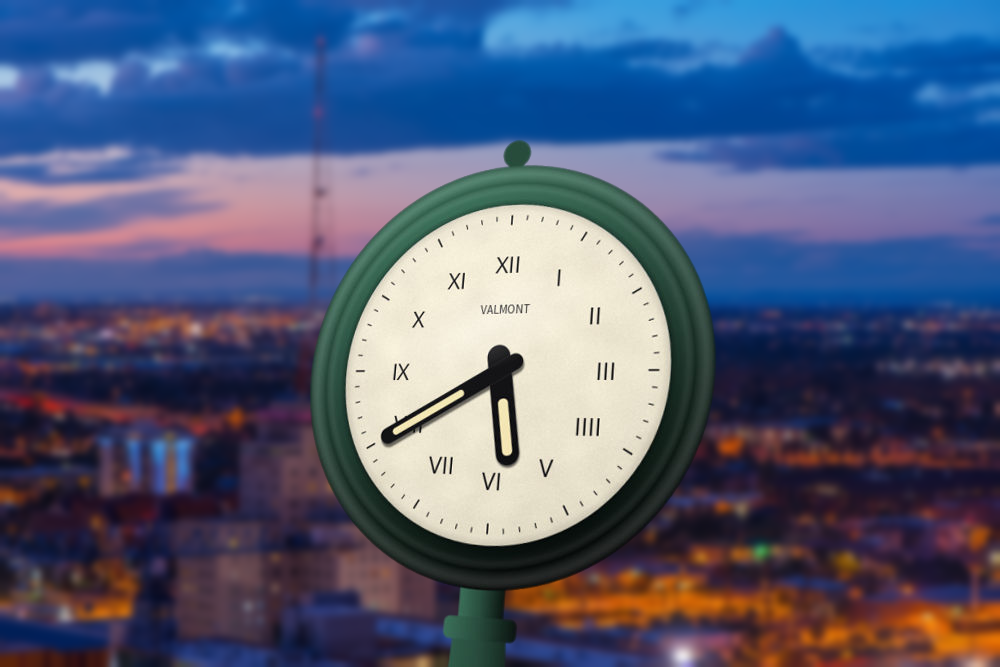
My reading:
5 h 40 min
